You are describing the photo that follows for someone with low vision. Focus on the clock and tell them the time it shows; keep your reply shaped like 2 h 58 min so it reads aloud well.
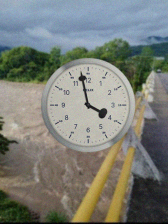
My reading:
3 h 58 min
